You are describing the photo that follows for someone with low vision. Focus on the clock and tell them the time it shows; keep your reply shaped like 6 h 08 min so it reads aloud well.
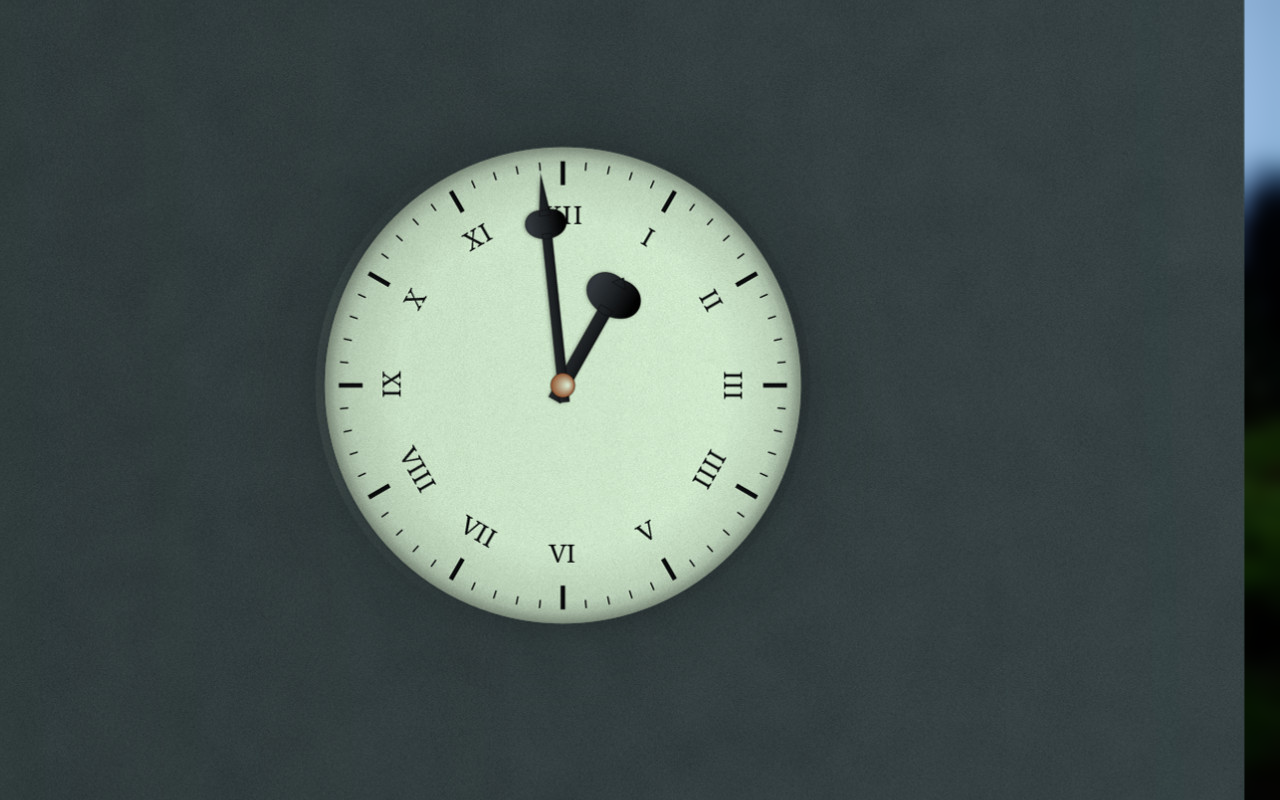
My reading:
12 h 59 min
